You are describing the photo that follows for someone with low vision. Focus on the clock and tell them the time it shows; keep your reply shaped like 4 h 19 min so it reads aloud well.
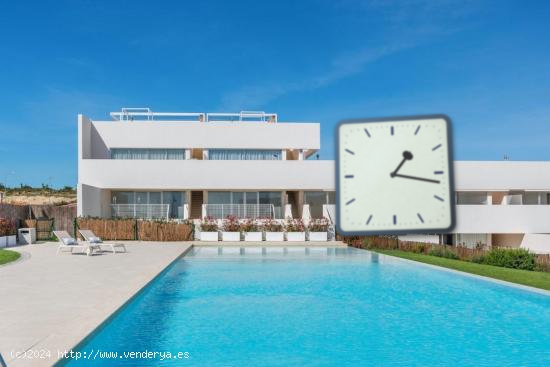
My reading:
1 h 17 min
